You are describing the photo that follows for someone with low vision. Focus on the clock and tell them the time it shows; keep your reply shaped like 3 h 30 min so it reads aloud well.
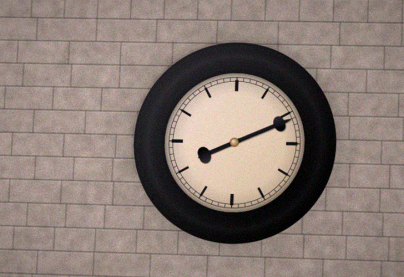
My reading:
8 h 11 min
